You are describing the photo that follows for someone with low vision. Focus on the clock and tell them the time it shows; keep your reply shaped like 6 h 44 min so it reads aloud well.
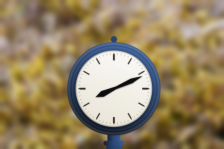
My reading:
8 h 11 min
